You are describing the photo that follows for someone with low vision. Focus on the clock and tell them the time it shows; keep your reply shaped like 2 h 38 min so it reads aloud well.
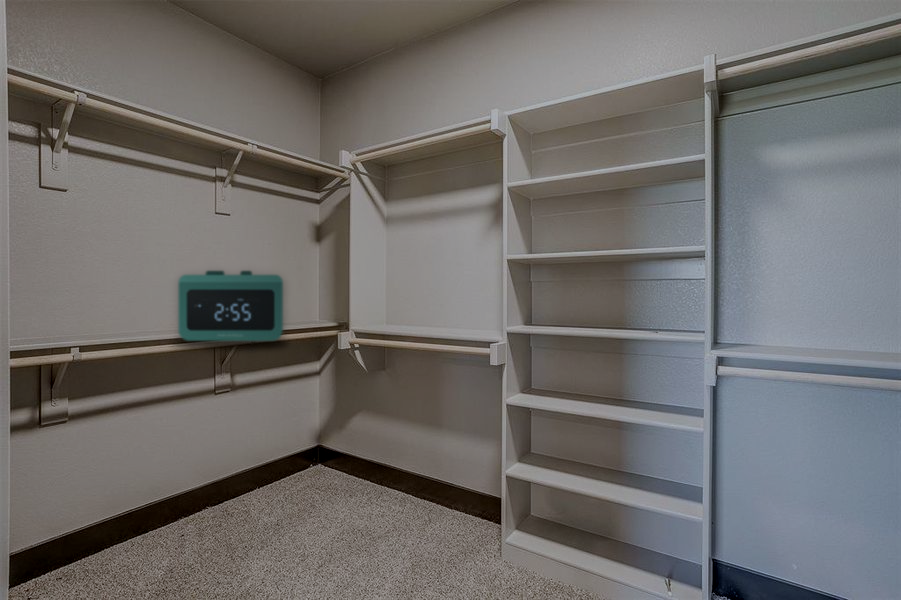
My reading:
2 h 55 min
